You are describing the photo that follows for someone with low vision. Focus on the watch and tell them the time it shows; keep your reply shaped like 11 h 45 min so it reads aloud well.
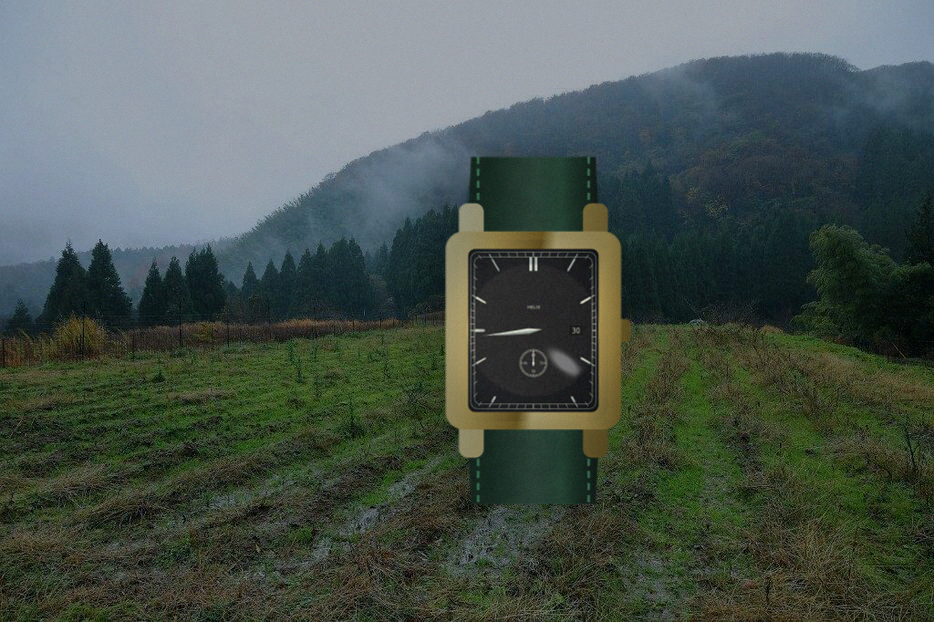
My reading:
8 h 44 min
